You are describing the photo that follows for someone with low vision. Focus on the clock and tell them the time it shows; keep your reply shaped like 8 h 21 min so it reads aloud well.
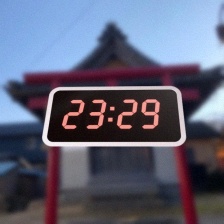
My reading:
23 h 29 min
